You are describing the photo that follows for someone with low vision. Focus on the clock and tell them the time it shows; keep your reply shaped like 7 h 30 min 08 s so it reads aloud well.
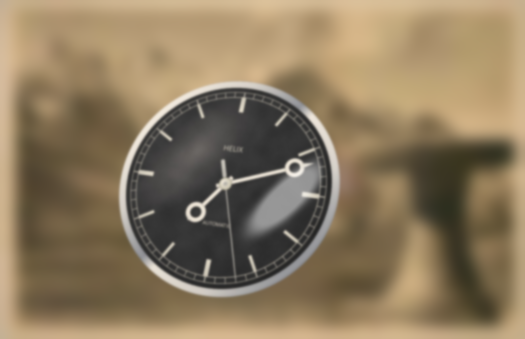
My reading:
7 h 11 min 27 s
